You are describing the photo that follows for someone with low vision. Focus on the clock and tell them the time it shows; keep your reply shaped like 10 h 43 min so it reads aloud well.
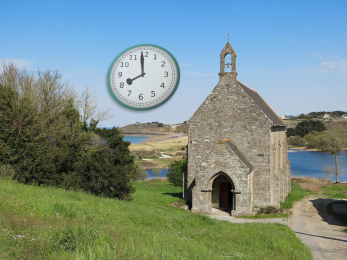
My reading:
7 h 59 min
